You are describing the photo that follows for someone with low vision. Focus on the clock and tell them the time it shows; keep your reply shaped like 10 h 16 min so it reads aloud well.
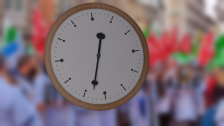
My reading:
12 h 33 min
